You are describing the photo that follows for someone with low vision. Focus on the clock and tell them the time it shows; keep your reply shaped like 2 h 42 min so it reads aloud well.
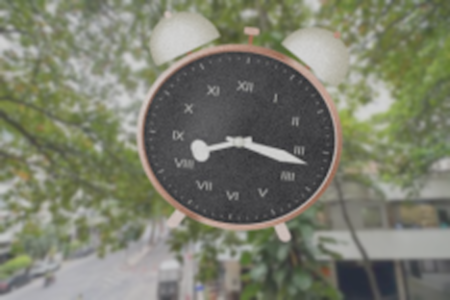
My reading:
8 h 17 min
